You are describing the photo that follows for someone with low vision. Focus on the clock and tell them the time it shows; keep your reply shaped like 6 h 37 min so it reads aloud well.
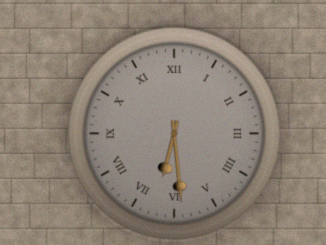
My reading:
6 h 29 min
